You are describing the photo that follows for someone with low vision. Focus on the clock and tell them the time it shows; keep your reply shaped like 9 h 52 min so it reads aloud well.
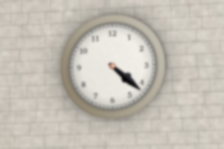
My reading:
4 h 22 min
